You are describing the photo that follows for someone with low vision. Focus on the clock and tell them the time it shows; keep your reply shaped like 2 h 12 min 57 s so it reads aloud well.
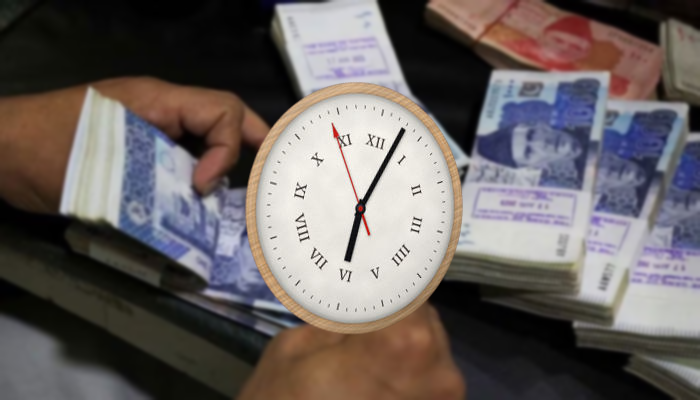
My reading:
6 h 02 min 54 s
